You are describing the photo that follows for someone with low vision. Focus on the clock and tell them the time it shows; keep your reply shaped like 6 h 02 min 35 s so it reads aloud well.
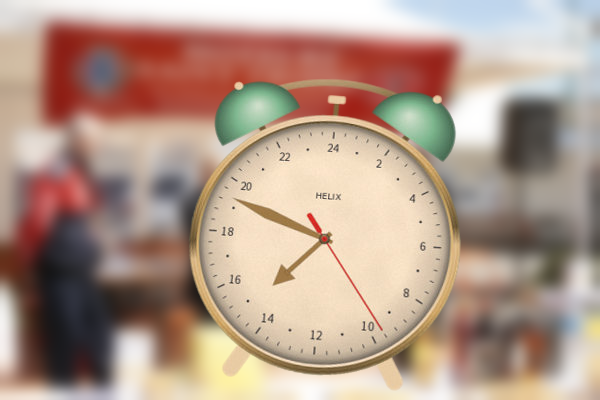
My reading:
14 h 48 min 24 s
